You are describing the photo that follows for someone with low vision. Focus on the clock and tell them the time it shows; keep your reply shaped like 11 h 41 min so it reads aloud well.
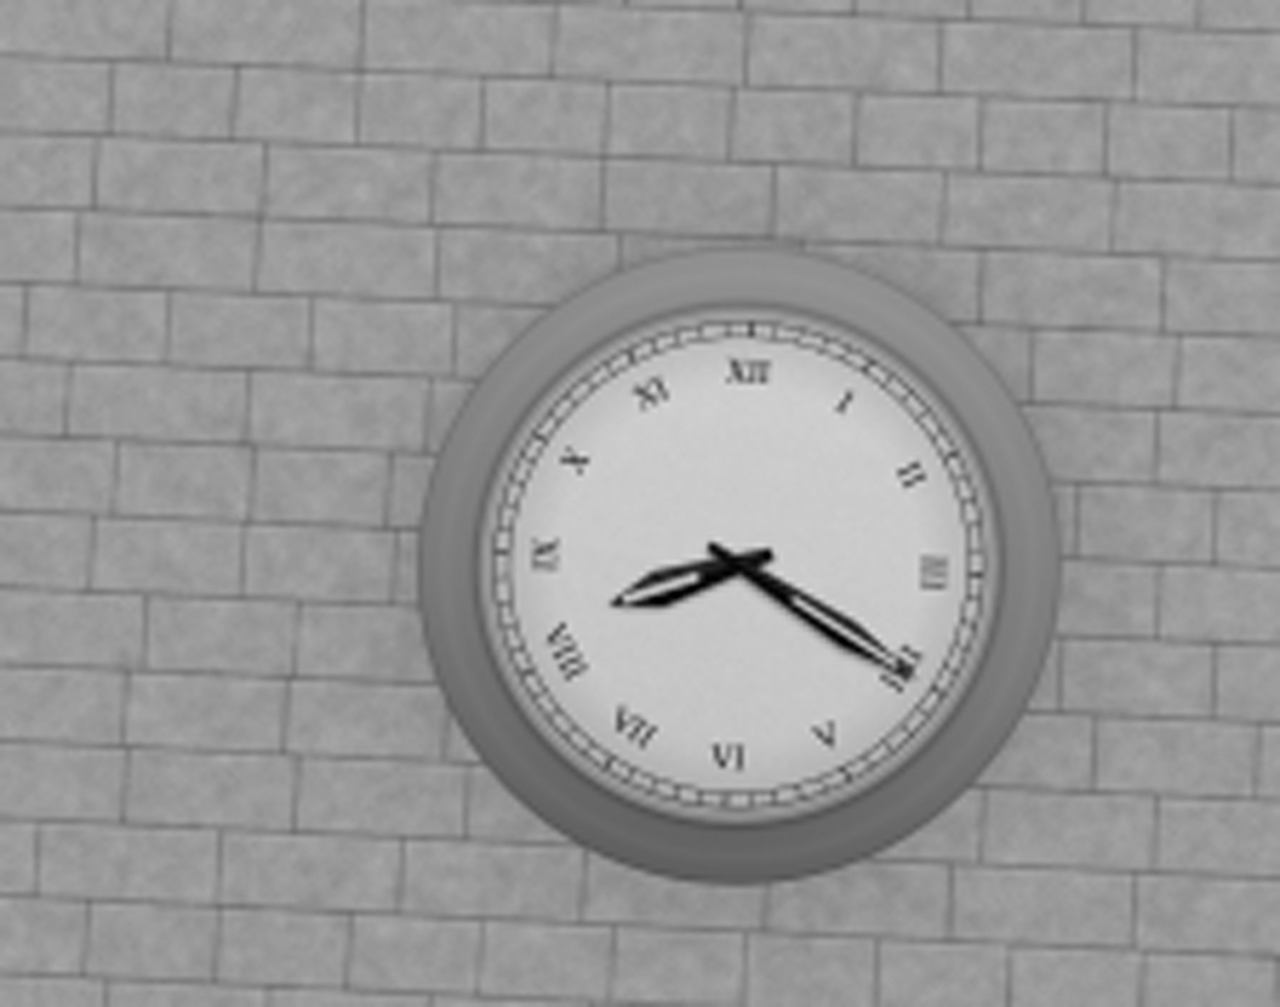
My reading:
8 h 20 min
